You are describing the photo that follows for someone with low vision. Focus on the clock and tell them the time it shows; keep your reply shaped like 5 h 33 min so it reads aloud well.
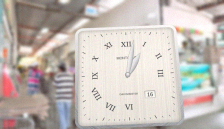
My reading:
1 h 02 min
